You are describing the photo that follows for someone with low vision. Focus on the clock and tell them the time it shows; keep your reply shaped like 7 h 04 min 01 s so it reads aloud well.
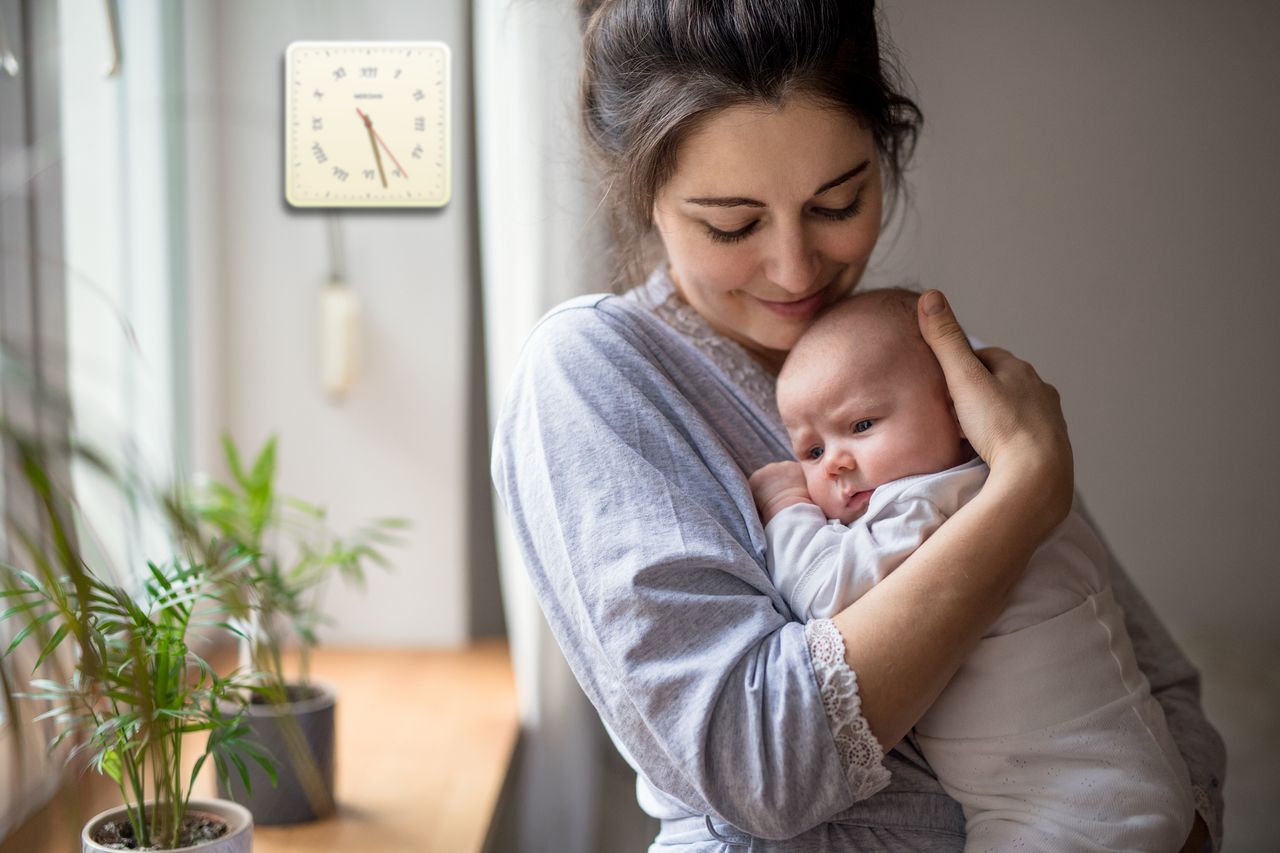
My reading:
5 h 27 min 24 s
